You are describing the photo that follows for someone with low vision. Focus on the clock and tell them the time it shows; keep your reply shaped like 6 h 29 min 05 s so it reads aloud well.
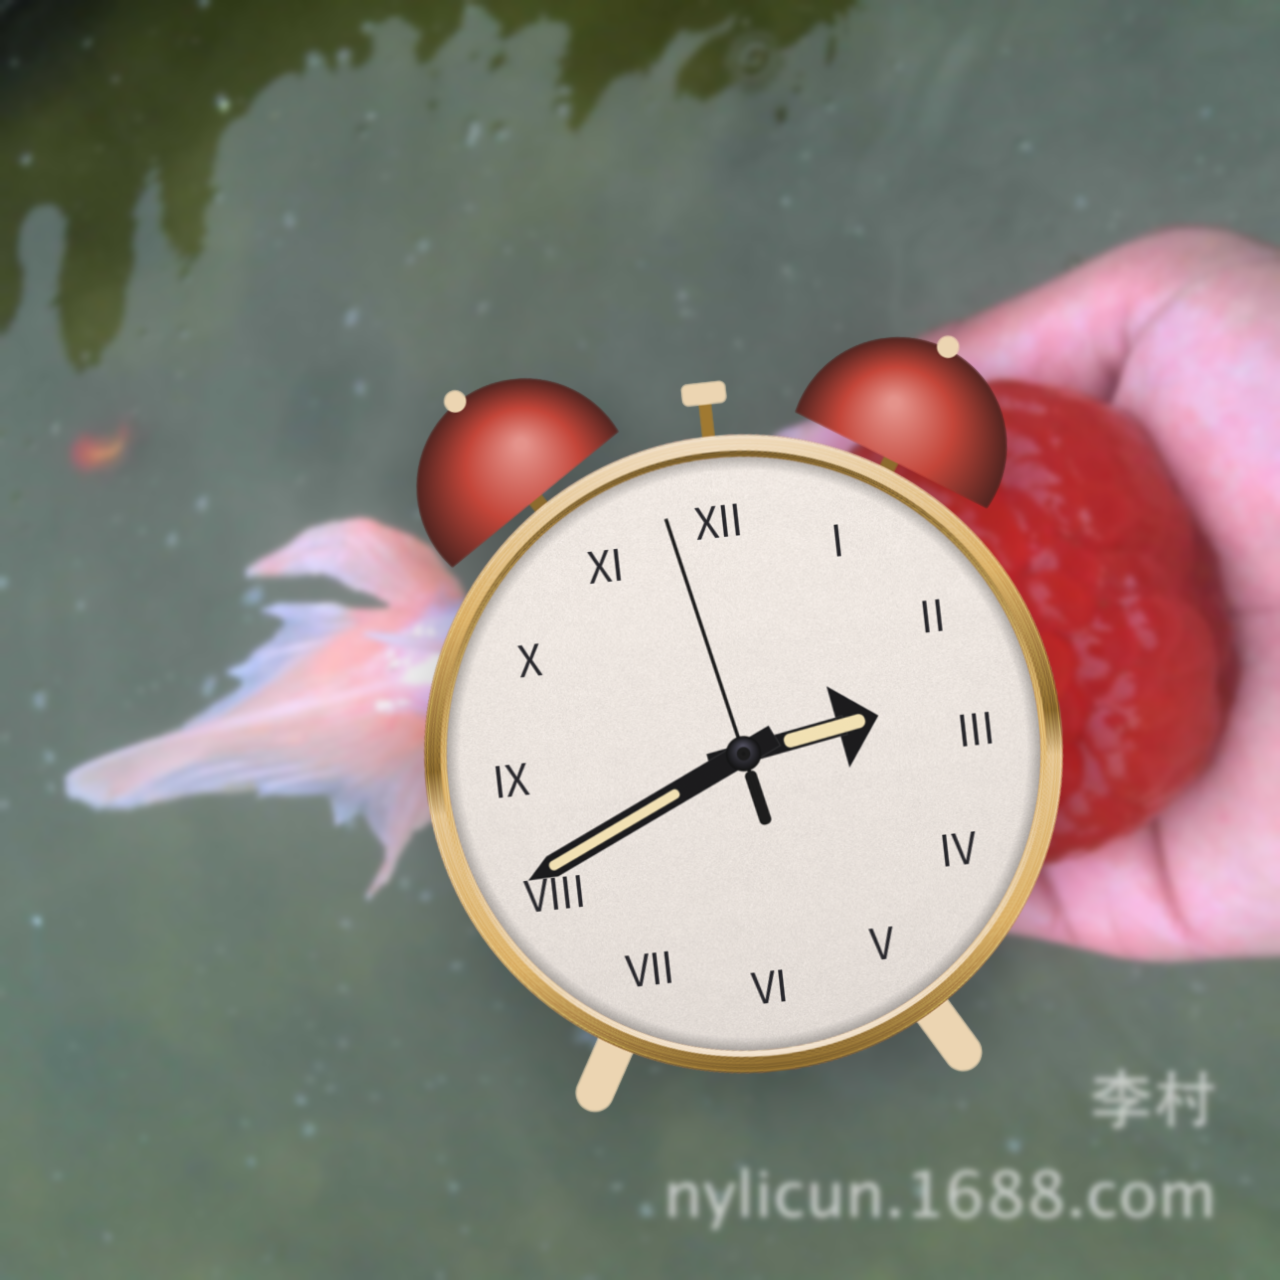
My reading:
2 h 40 min 58 s
